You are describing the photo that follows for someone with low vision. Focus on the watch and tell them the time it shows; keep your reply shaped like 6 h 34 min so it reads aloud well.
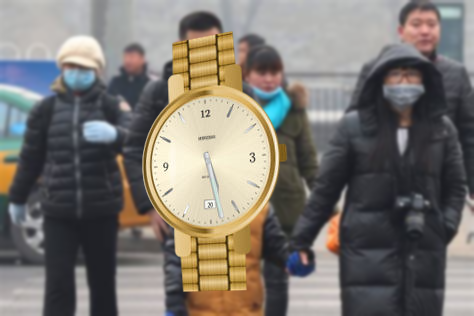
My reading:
5 h 28 min
